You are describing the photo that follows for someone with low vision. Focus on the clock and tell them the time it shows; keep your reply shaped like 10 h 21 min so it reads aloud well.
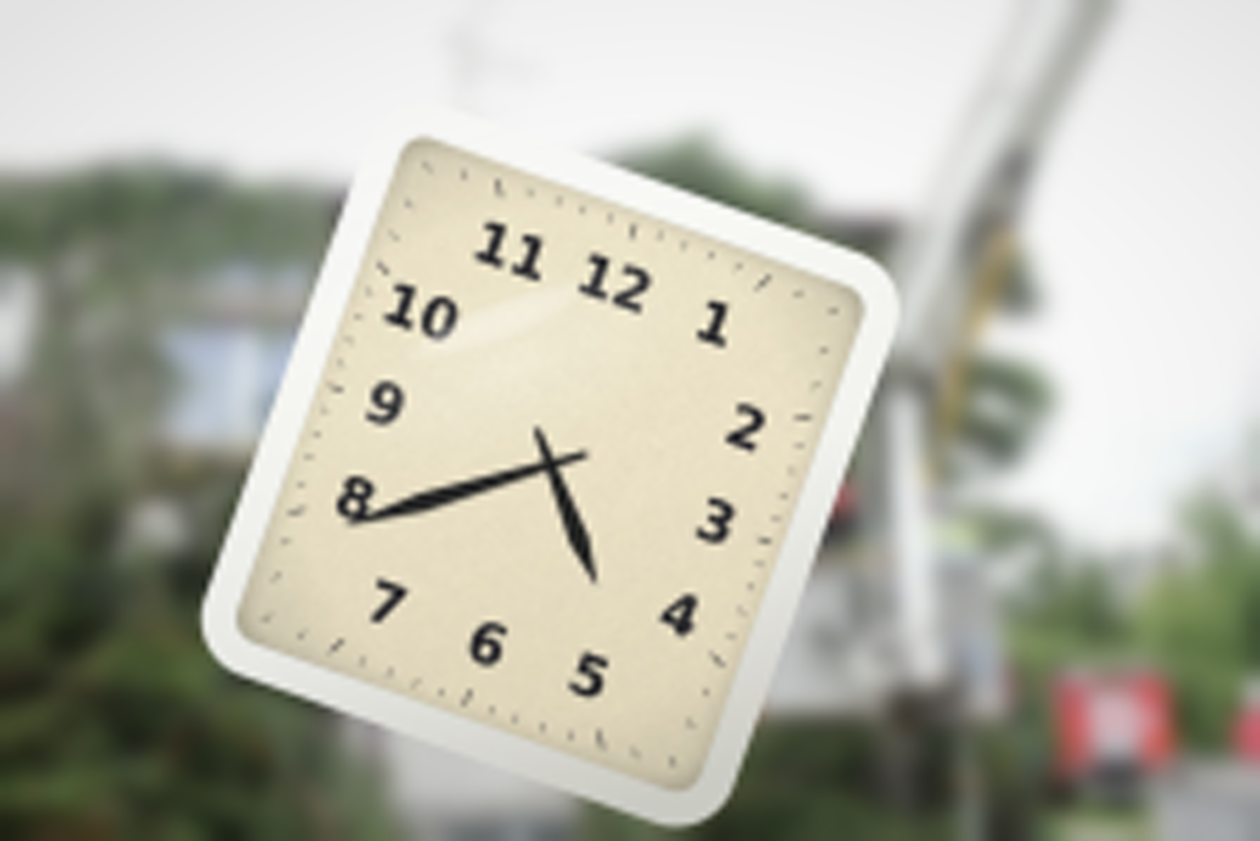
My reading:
4 h 39 min
